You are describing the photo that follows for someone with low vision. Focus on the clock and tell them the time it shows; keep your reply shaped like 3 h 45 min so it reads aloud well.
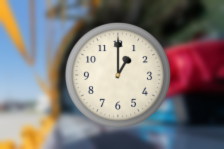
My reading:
1 h 00 min
